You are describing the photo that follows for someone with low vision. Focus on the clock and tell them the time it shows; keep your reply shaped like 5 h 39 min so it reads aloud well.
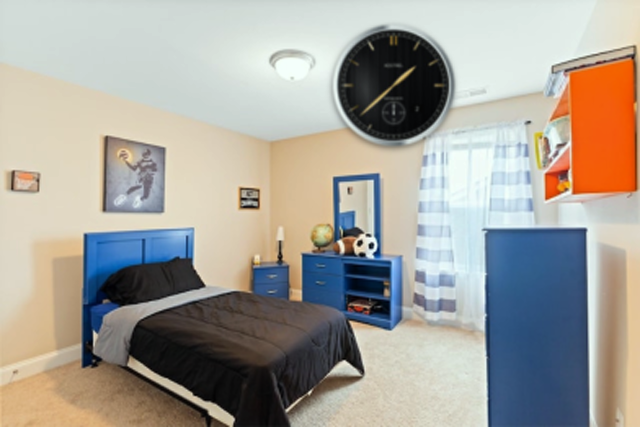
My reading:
1 h 38 min
